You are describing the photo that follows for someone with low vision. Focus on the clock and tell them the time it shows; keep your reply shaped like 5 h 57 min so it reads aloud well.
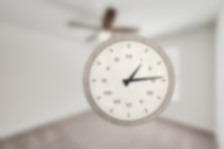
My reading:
1 h 14 min
